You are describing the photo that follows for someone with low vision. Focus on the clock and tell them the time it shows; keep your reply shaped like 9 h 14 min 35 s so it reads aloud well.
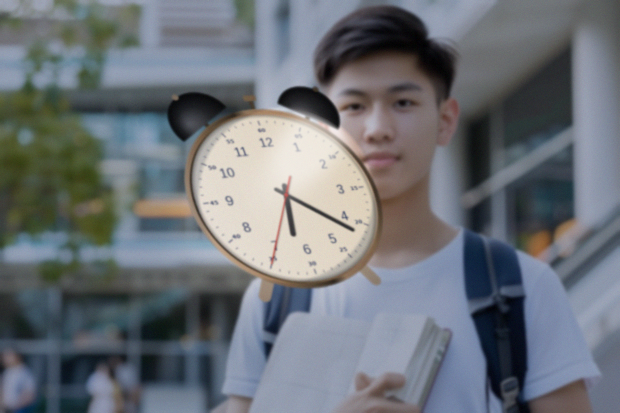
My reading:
6 h 21 min 35 s
